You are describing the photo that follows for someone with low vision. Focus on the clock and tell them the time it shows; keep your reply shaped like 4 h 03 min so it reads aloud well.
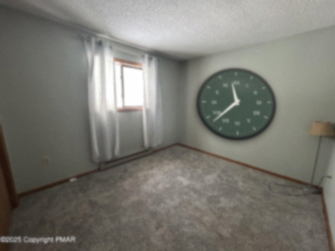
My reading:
11 h 38 min
